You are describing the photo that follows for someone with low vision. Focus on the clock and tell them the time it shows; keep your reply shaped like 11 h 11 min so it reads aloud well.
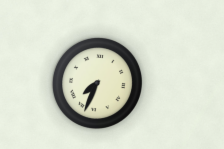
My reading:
7 h 33 min
